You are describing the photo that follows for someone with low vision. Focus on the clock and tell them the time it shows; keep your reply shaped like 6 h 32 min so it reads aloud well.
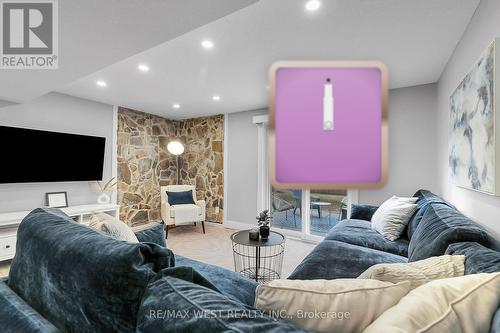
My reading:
12 h 00 min
